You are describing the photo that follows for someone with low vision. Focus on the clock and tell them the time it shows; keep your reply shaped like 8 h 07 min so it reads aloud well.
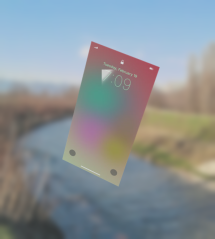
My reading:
7 h 09 min
